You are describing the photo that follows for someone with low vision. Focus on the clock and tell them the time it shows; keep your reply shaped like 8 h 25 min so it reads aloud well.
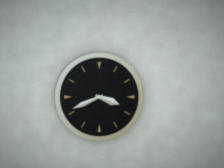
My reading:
3 h 41 min
